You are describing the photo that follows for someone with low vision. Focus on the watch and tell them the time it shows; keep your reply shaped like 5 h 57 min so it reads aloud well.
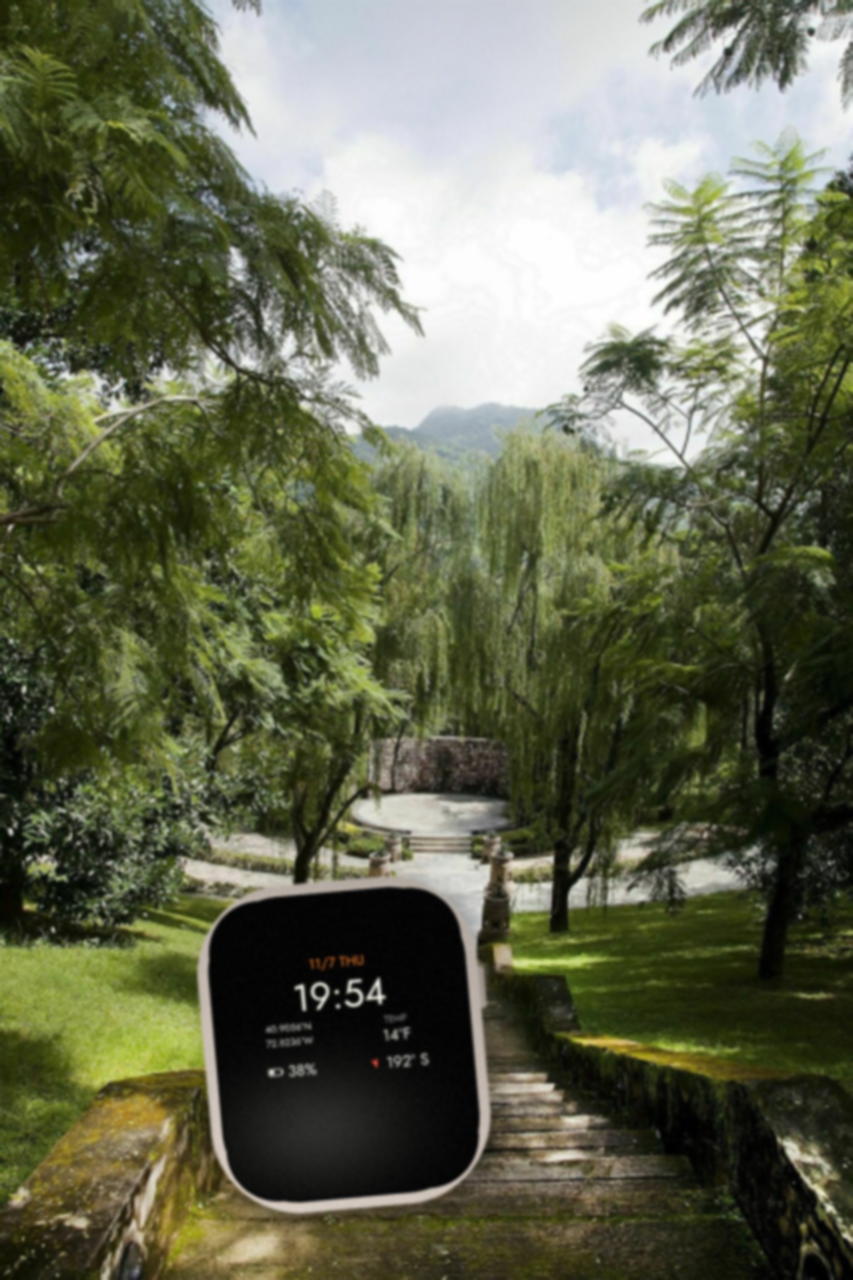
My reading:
19 h 54 min
